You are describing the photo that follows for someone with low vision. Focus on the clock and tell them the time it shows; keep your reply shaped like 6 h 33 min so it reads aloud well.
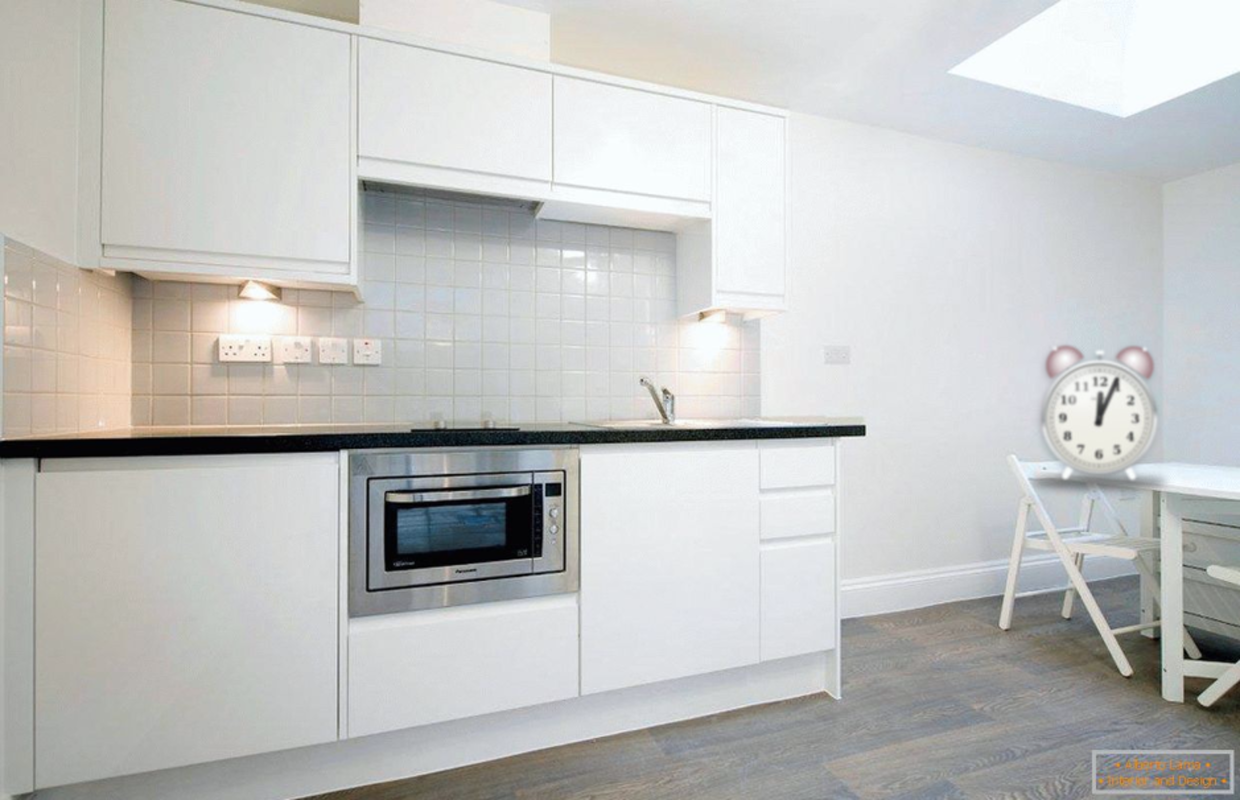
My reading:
12 h 04 min
